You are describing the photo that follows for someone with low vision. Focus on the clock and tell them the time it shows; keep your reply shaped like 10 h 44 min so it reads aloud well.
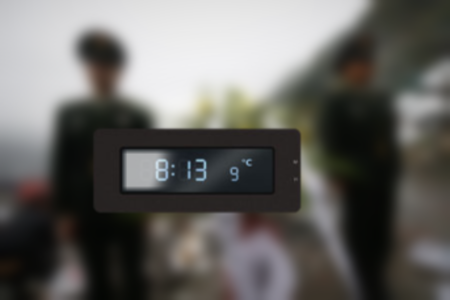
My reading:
8 h 13 min
